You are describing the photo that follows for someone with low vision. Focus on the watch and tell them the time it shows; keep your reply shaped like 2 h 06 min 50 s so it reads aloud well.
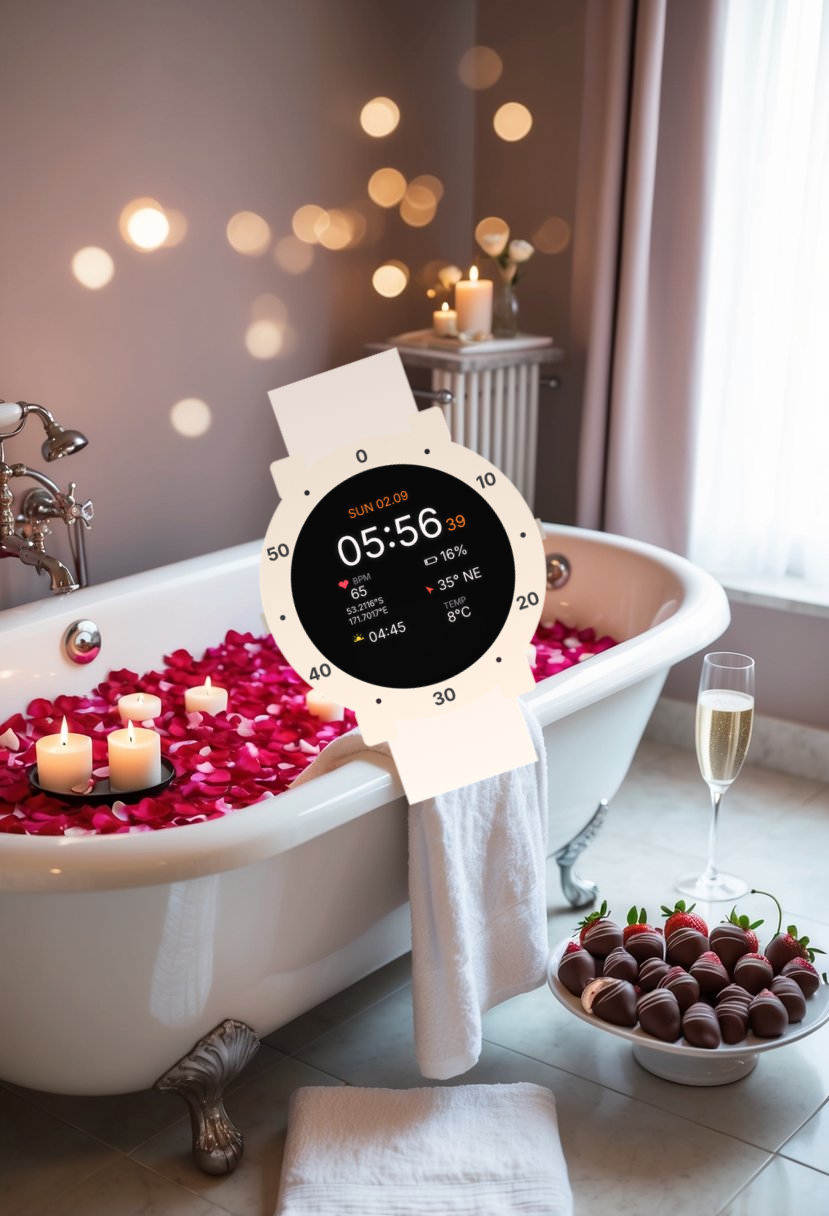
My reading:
5 h 56 min 39 s
